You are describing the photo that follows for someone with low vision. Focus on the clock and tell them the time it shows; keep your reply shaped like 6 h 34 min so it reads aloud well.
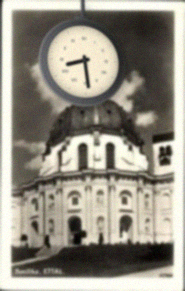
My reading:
8 h 29 min
